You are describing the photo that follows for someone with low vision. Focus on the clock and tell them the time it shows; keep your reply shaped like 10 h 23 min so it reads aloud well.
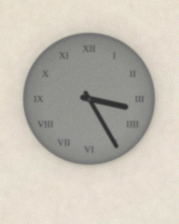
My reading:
3 h 25 min
